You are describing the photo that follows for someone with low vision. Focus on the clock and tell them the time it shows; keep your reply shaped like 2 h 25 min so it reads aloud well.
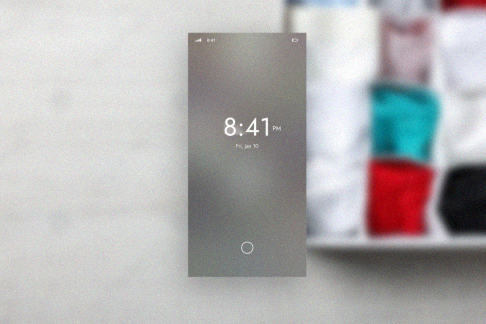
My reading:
8 h 41 min
